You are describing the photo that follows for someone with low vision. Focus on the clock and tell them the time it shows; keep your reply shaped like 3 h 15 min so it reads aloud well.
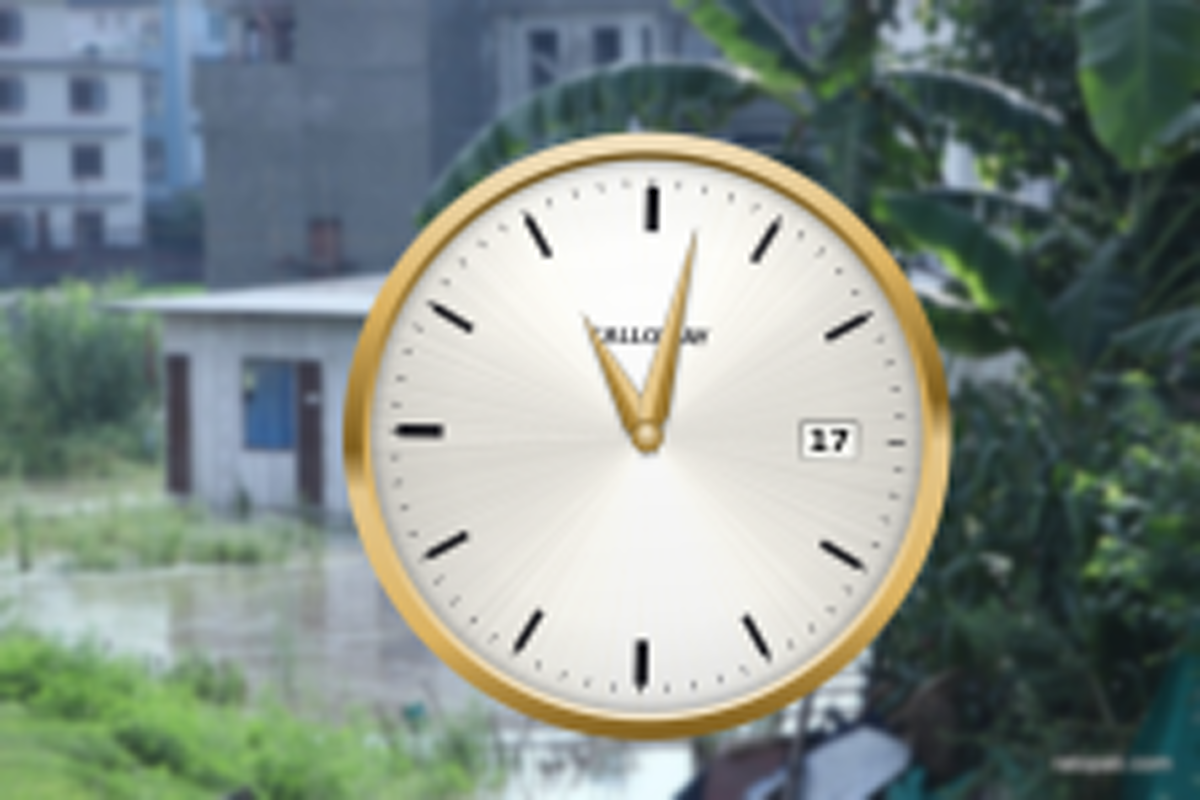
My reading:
11 h 02 min
